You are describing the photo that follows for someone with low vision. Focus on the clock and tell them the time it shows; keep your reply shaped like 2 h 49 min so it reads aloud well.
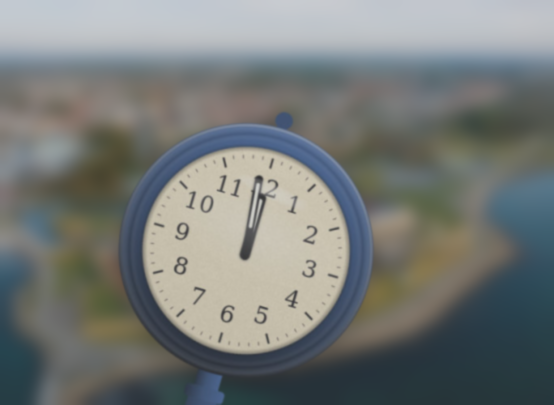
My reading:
11 h 59 min
